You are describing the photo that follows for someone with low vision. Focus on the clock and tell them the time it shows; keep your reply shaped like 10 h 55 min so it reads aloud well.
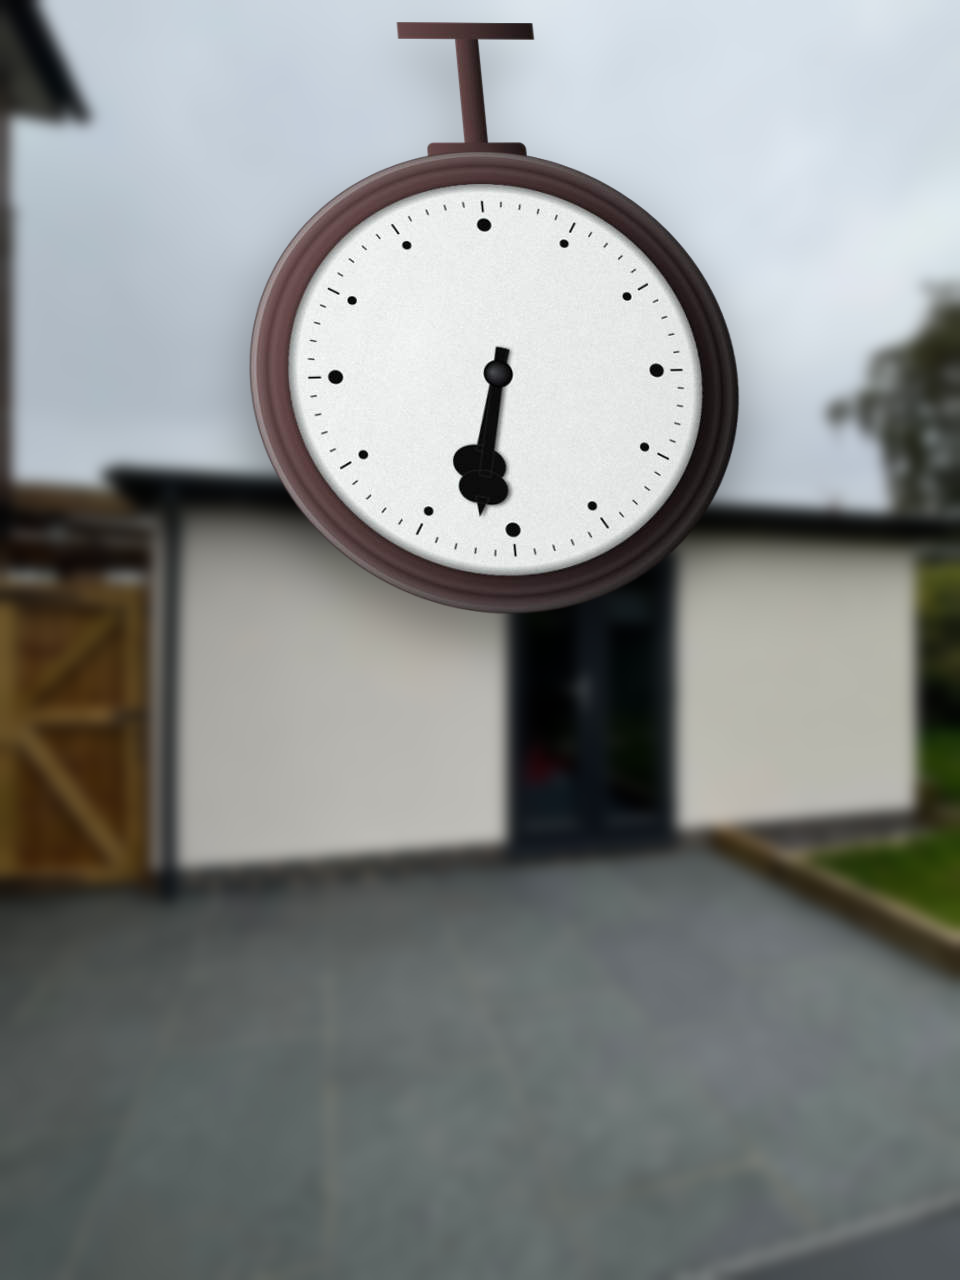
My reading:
6 h 32 min
